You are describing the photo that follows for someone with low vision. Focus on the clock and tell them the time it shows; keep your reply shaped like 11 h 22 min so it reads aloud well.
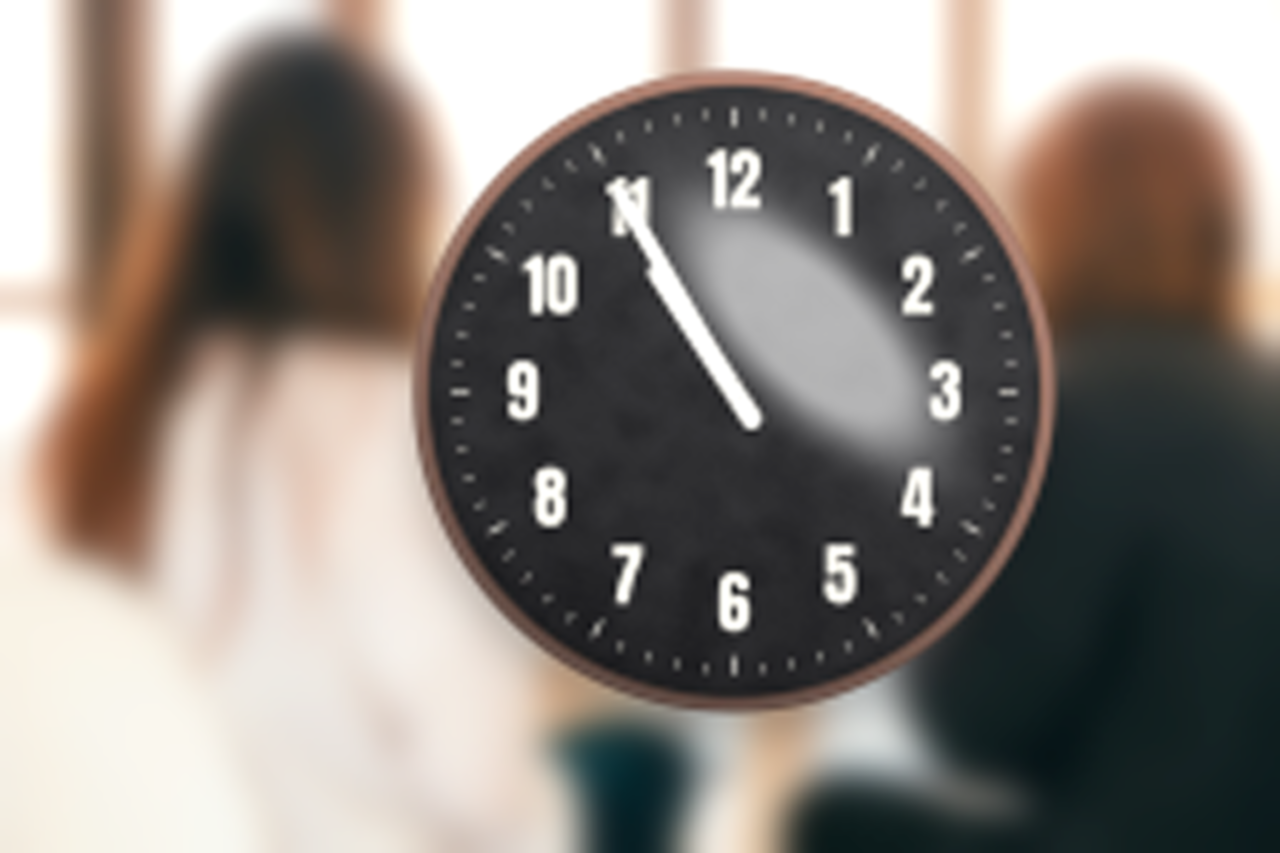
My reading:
10 h 55 min
